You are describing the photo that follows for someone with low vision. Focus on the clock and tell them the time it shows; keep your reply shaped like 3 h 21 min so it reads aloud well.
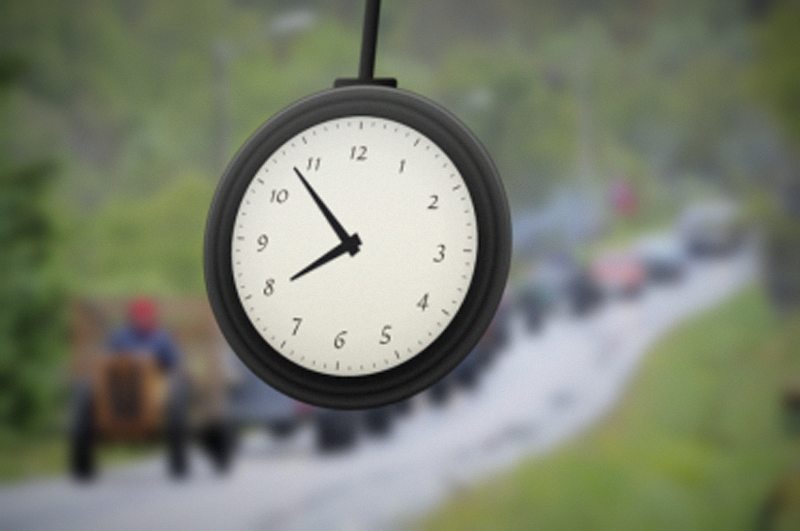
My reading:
7 h 53 min
